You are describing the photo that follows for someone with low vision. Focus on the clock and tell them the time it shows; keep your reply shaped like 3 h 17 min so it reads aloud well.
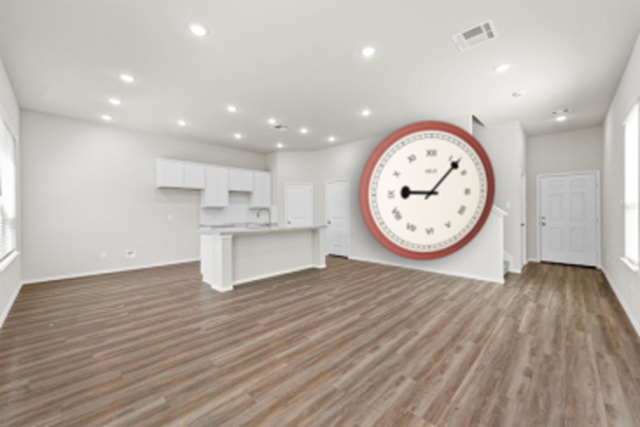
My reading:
9 h 07 min
